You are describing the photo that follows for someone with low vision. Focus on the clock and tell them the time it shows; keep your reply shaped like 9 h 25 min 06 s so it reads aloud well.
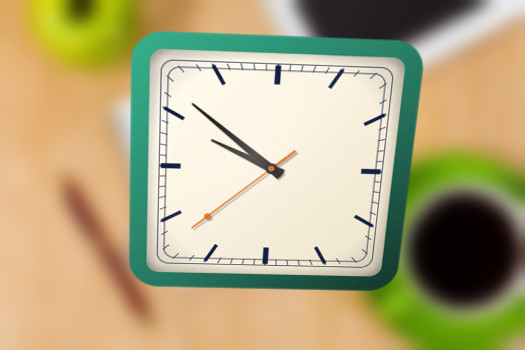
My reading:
9 h 51 min 38 s
